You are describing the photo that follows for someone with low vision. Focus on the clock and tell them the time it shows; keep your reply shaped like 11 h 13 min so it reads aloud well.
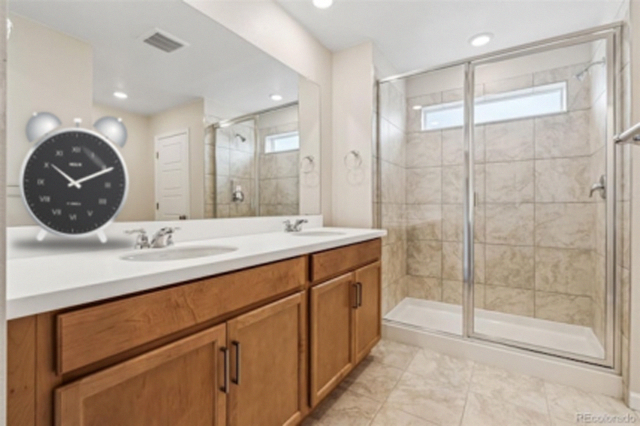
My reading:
10 h 11 min
